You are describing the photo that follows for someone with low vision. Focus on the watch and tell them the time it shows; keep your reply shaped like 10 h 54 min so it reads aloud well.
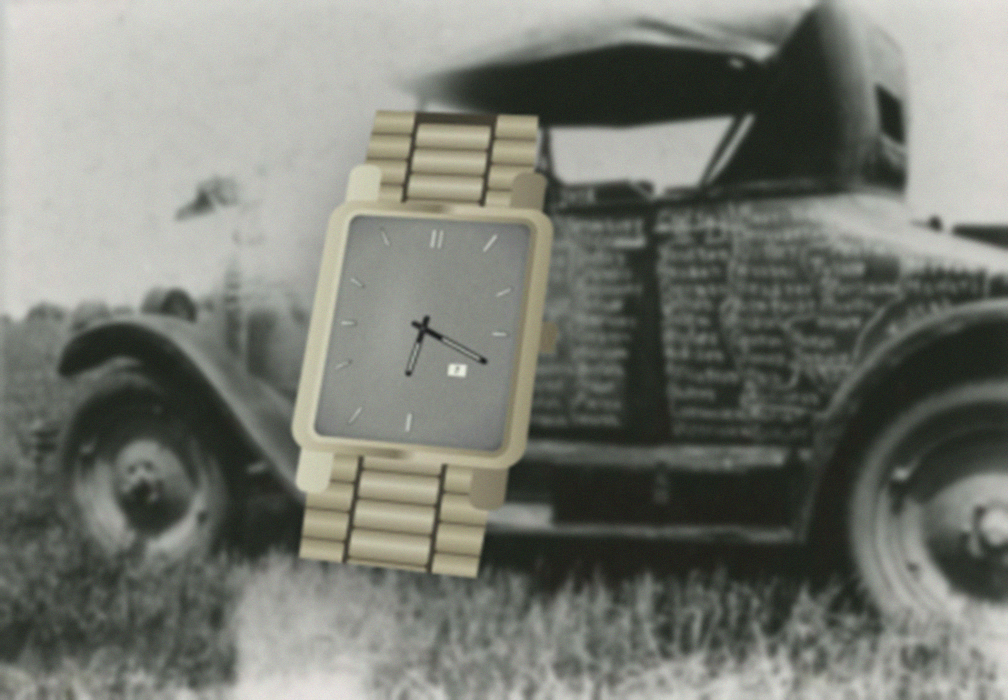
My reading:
6 h 19 min
